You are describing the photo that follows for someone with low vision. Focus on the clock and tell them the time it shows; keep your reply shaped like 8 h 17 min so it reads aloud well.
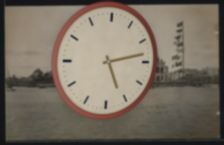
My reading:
5 h 13 min
